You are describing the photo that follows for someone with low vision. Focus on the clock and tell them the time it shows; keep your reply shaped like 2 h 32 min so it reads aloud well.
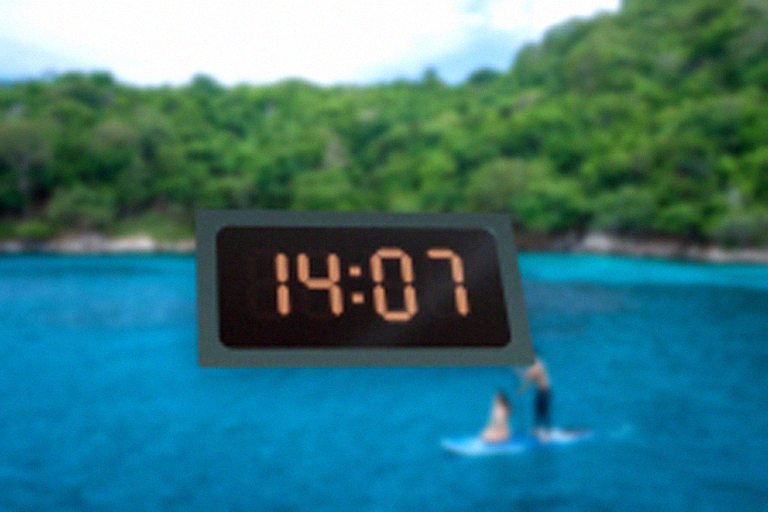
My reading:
14 h 07 min
